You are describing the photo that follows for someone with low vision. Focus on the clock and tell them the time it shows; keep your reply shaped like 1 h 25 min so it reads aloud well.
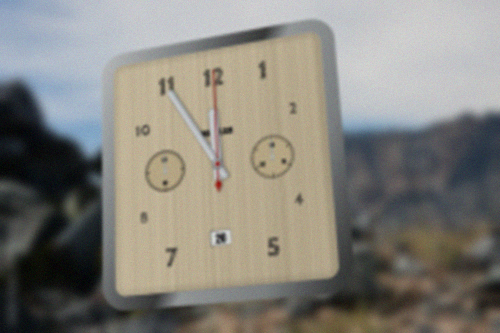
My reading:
11 h 55 min
